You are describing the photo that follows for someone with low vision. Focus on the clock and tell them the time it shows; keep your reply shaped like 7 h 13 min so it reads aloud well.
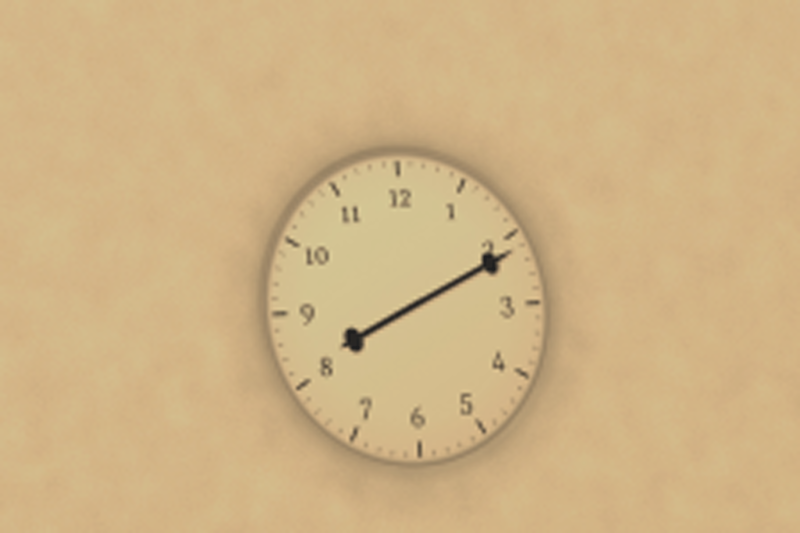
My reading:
8 h 11 min
